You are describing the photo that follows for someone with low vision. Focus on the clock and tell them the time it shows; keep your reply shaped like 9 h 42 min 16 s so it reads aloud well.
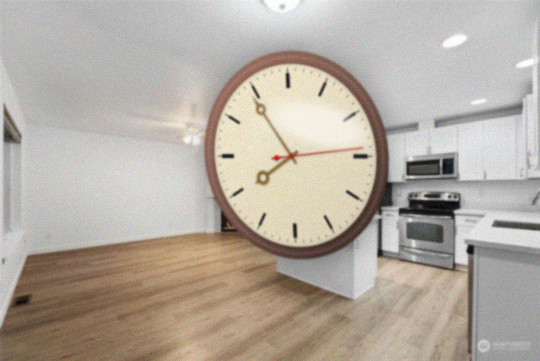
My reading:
7 h 54 min 14 s
